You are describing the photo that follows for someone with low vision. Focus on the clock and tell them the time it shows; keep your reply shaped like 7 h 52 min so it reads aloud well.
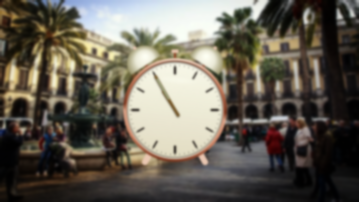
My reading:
10 h 55 min
